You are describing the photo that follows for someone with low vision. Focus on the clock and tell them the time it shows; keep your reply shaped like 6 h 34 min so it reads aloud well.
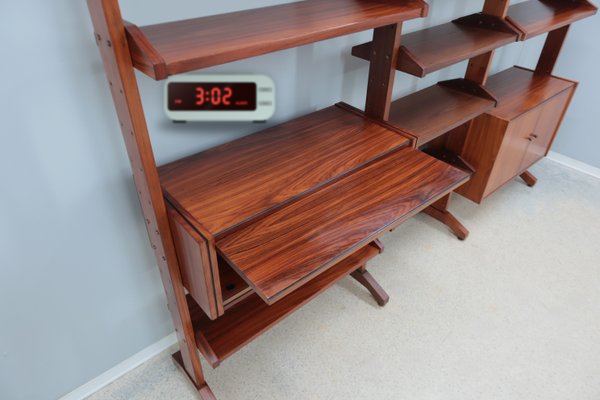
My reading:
3 h 02 min
